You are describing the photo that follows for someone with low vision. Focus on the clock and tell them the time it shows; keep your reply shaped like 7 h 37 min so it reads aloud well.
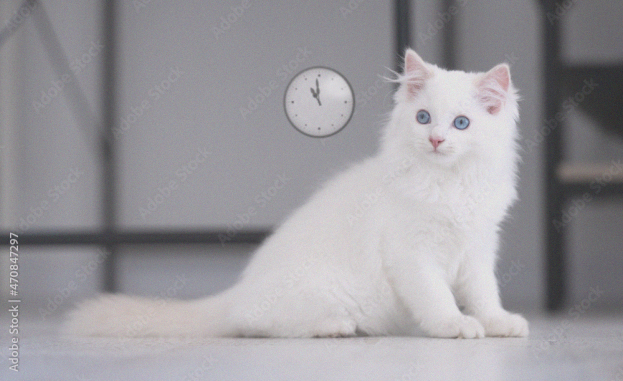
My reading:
10 h 59 min
